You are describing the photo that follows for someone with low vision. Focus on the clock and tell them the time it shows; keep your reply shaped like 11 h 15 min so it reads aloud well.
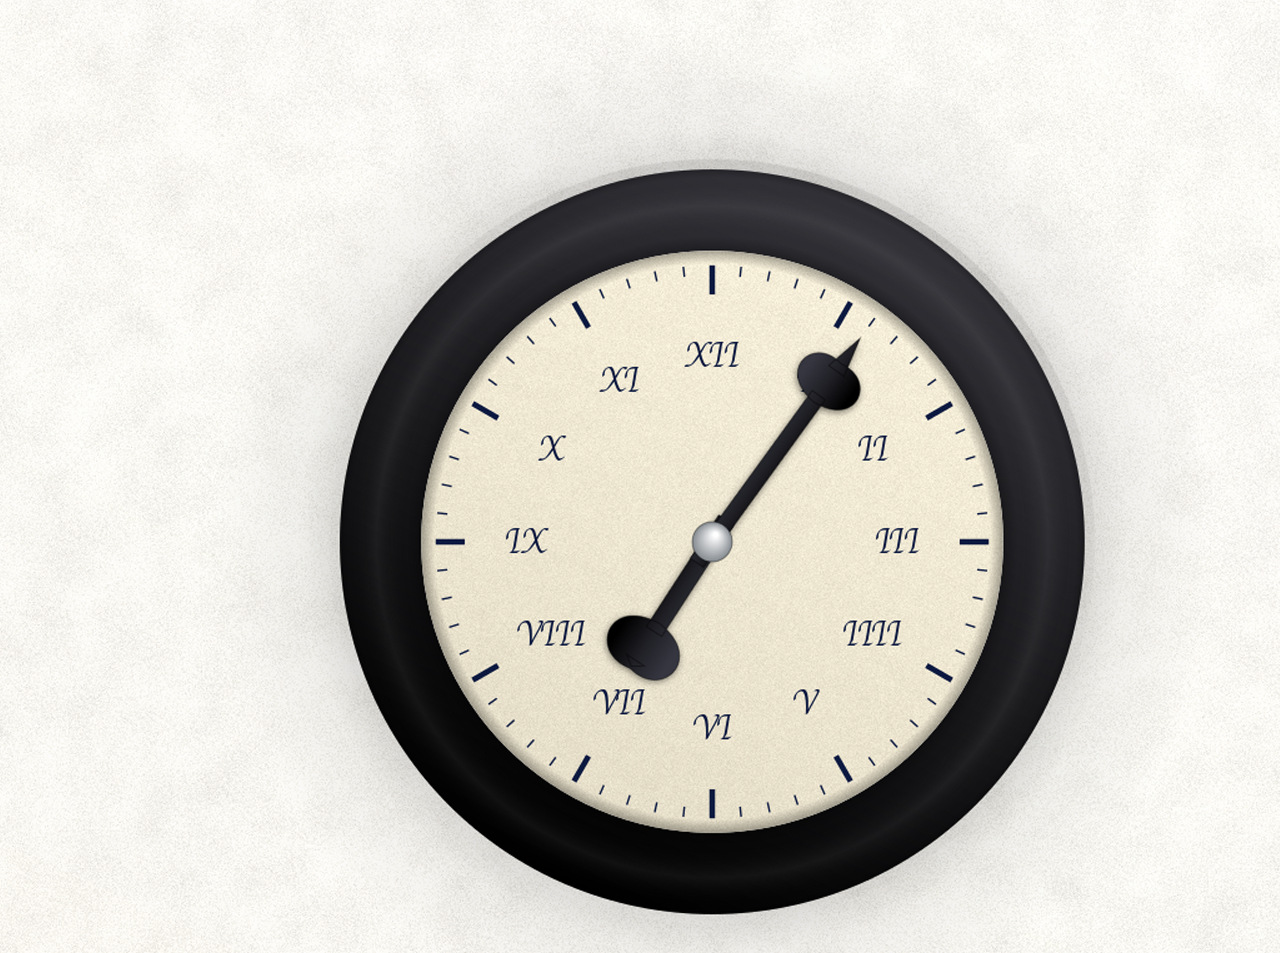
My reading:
7 h 06 min
